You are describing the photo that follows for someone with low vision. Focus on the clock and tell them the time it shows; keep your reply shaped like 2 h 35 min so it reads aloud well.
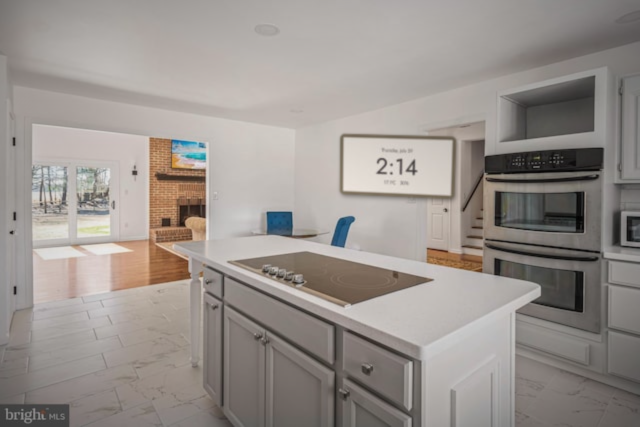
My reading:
2 h 14 min
